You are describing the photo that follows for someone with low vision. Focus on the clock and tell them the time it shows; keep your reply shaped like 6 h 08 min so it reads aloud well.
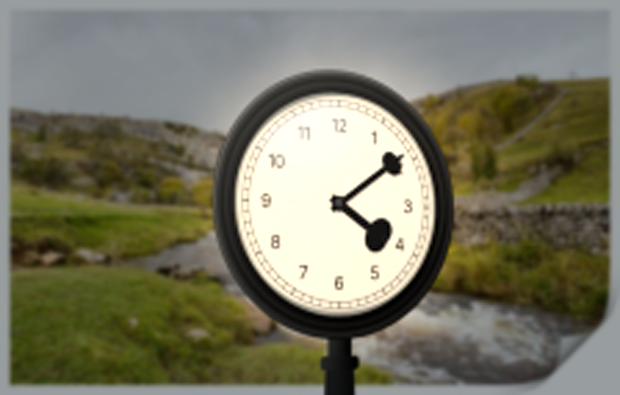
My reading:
4 h 09 min
